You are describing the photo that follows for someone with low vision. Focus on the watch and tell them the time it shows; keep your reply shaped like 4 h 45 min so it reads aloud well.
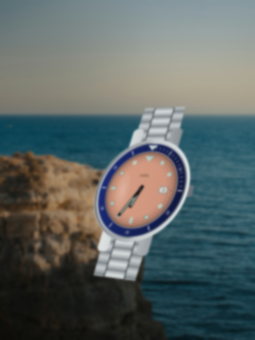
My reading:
6 h 35 min
